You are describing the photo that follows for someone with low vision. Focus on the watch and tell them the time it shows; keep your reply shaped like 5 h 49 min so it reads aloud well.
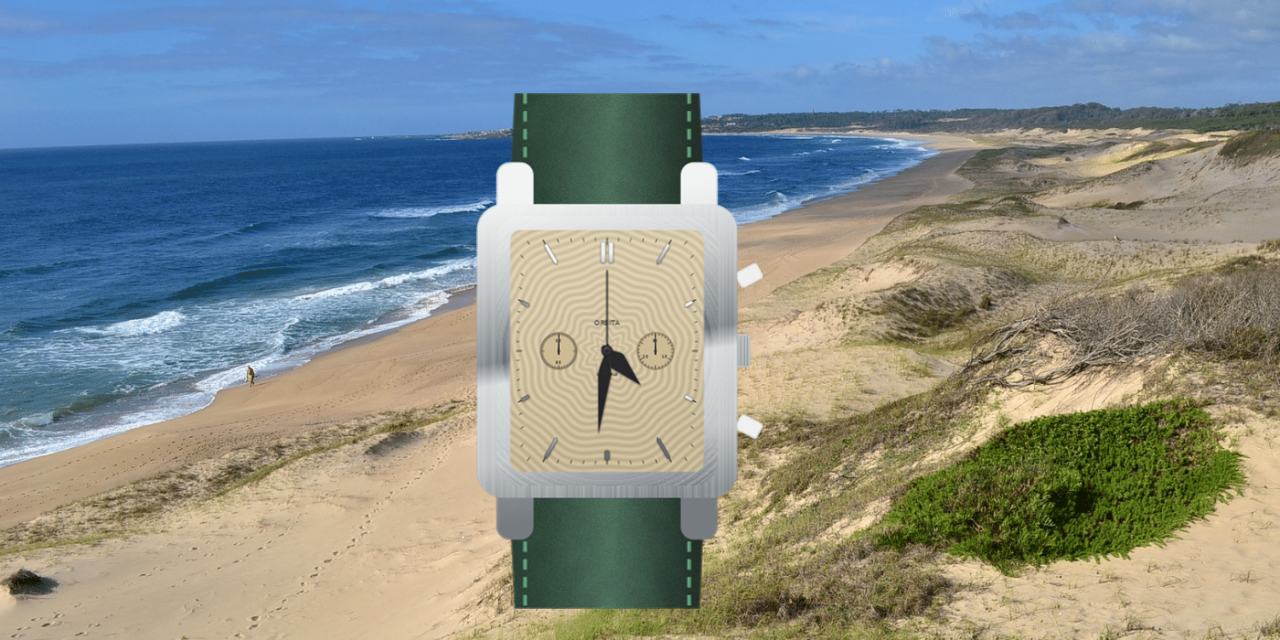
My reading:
4 h 31 min
